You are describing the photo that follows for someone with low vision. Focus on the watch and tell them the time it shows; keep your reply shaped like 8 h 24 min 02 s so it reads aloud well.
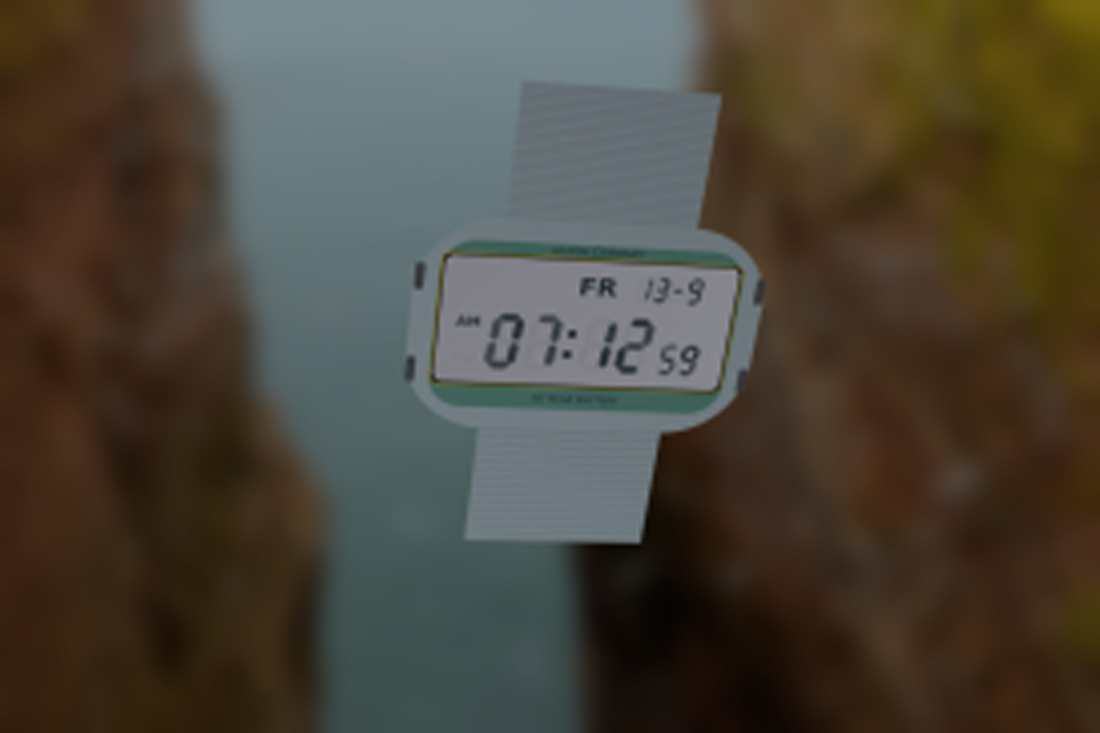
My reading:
7 h 12 min 59 s
